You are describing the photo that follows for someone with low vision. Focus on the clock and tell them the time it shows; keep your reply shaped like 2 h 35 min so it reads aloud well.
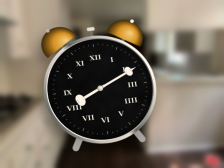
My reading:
8 h 11 min
